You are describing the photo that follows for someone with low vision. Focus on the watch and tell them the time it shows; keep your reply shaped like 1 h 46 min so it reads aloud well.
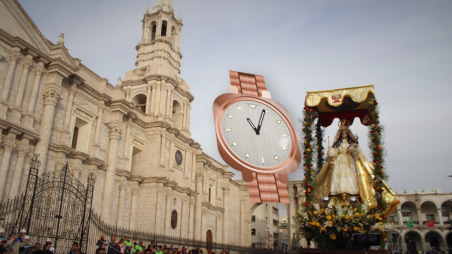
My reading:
11 h 04 min
